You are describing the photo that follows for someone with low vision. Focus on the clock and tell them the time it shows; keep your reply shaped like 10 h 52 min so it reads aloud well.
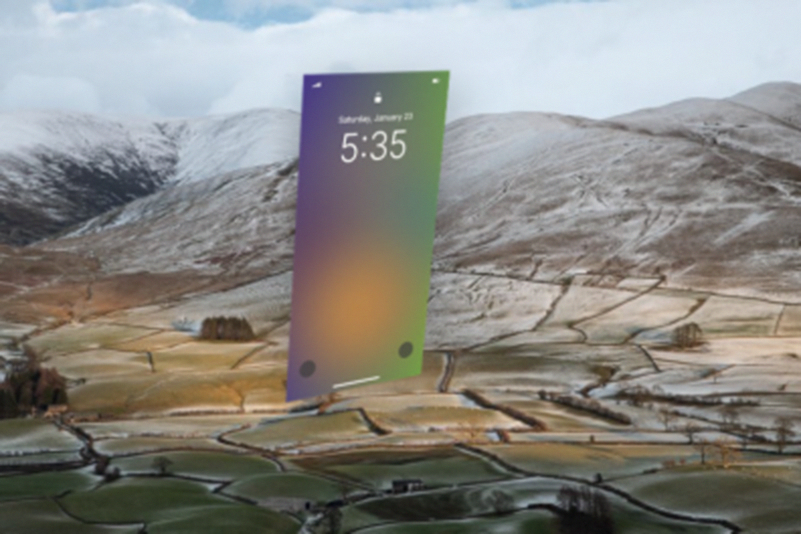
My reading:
5 h 35 min
